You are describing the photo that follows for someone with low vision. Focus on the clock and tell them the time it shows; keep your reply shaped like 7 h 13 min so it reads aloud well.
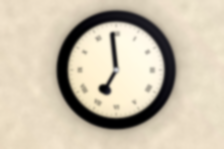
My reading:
6 h 59 min
